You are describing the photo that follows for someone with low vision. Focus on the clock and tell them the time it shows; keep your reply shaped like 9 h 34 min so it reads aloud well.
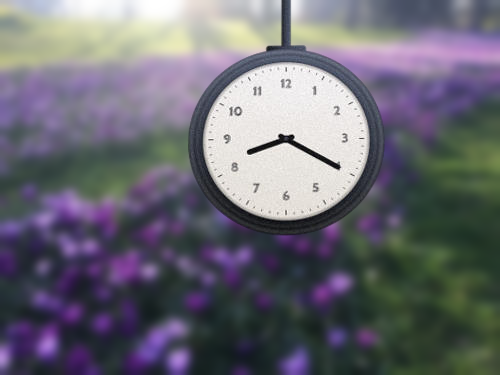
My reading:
8 h 20 min
